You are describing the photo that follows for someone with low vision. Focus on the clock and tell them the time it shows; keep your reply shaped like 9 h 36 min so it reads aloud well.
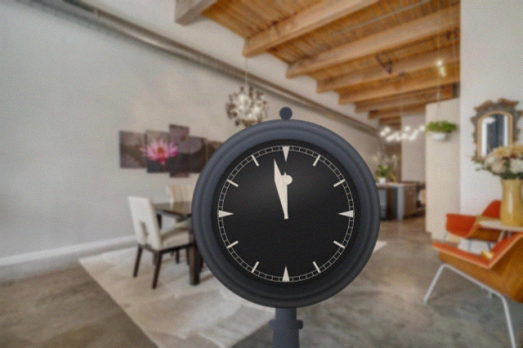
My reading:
11 h 58 min
